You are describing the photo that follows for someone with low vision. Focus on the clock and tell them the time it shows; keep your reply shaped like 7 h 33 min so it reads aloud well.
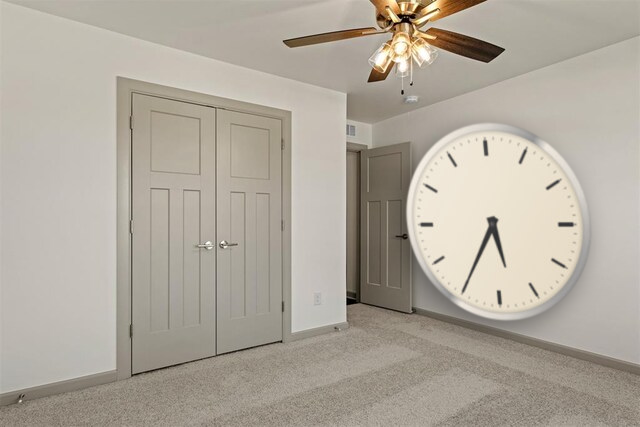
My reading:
5 h 35 min
